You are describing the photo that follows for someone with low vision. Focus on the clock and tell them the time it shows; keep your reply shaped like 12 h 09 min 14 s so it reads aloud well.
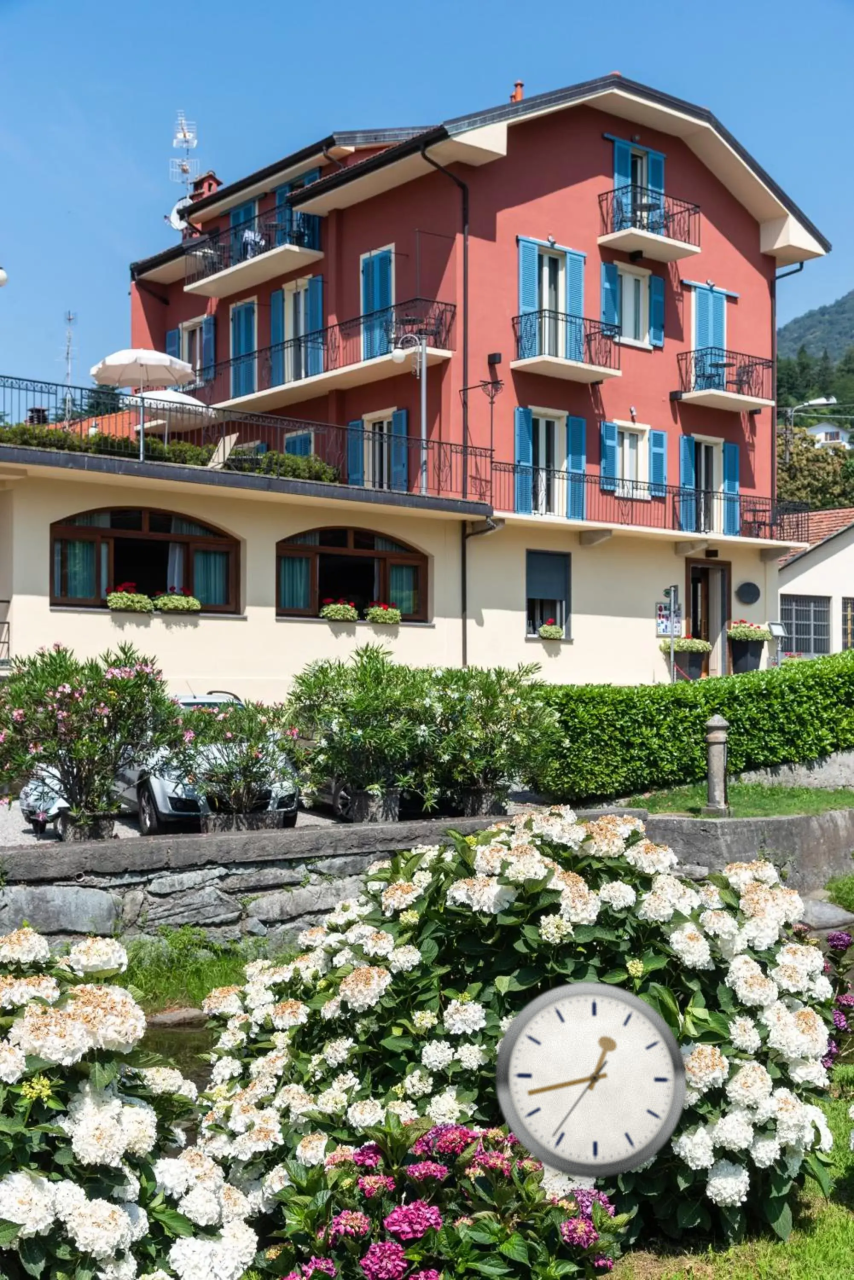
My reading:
12 h 42 min 36 s
